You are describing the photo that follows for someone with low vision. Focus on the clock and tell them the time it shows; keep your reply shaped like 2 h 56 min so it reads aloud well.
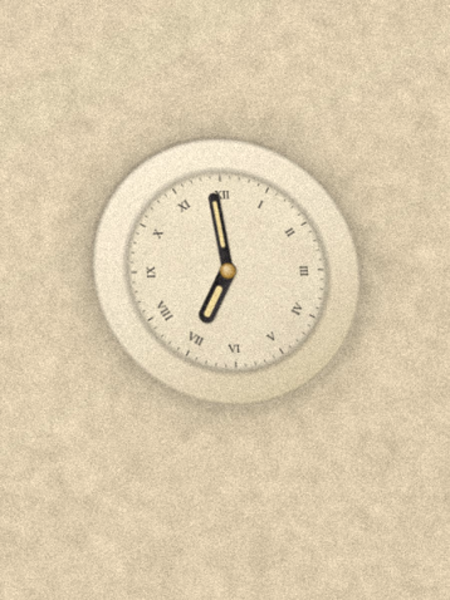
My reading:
6 h 59 min
